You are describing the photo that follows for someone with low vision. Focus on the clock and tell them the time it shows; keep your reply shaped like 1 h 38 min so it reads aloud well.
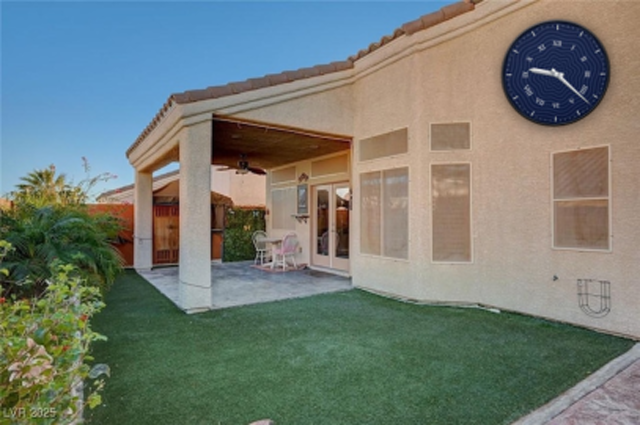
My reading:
9 h 22 min
